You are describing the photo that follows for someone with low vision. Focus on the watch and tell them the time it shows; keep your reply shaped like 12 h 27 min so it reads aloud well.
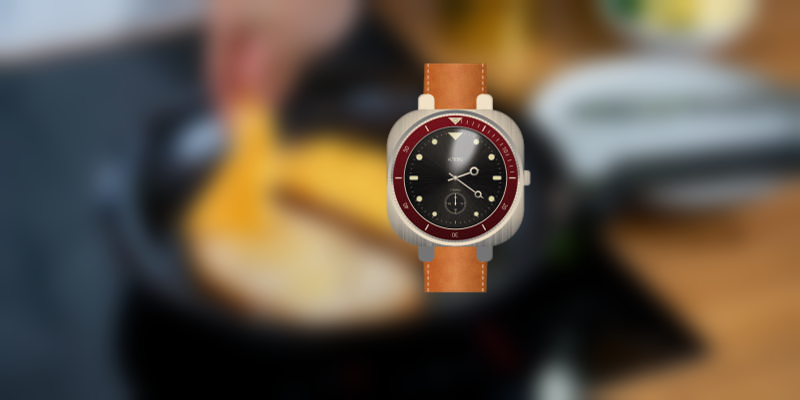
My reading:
2 h 21 min
